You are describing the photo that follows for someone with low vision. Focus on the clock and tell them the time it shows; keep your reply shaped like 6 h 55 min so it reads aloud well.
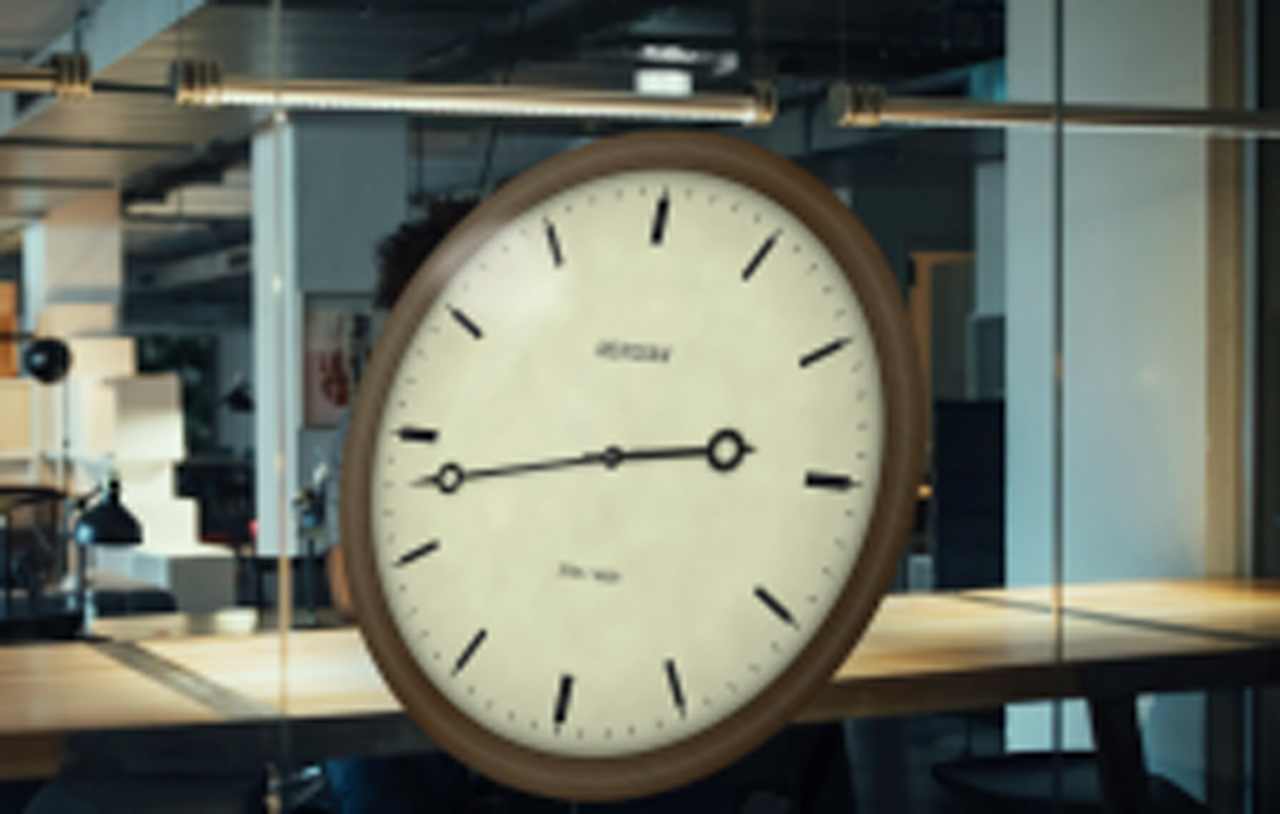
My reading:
2 h 43 min
